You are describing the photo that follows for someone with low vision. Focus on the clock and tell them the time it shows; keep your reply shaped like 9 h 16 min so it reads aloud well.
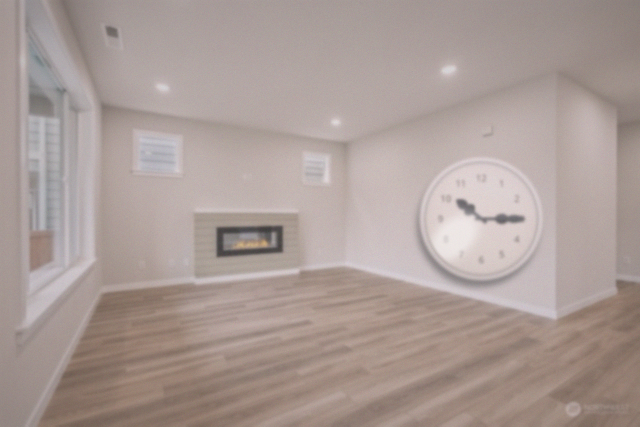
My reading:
10 h 15 min
